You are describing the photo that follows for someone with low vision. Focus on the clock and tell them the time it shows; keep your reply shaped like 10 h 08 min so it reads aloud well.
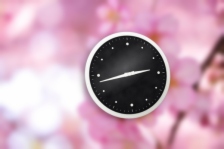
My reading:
2 h 43 min
